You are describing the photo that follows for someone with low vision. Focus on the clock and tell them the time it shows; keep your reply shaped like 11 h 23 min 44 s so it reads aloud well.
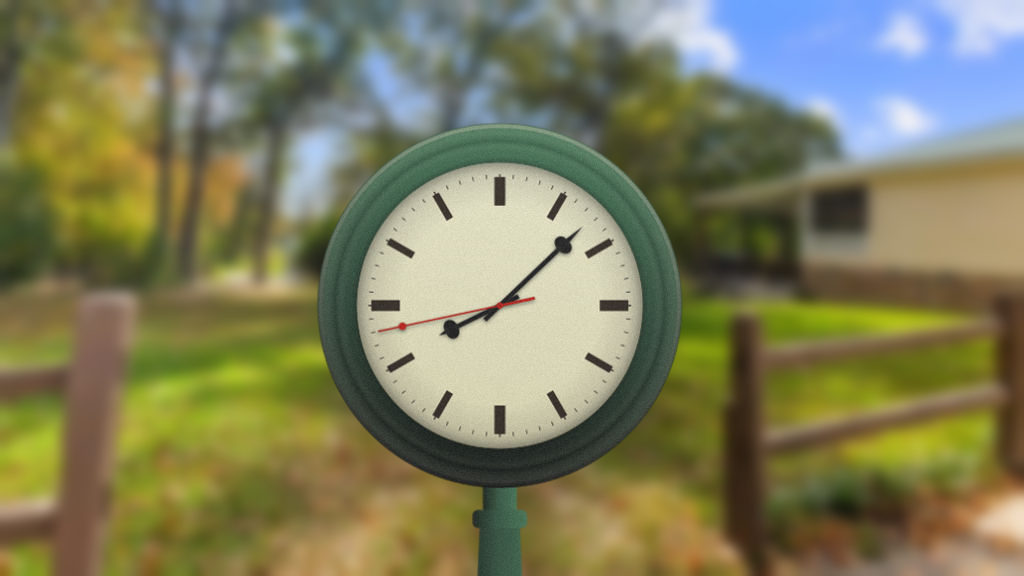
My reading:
8 h 07 min 43 s
